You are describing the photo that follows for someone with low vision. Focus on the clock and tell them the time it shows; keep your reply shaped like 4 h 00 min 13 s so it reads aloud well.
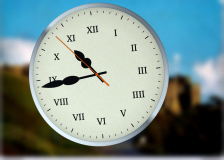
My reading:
10 h 43 min 53 s
